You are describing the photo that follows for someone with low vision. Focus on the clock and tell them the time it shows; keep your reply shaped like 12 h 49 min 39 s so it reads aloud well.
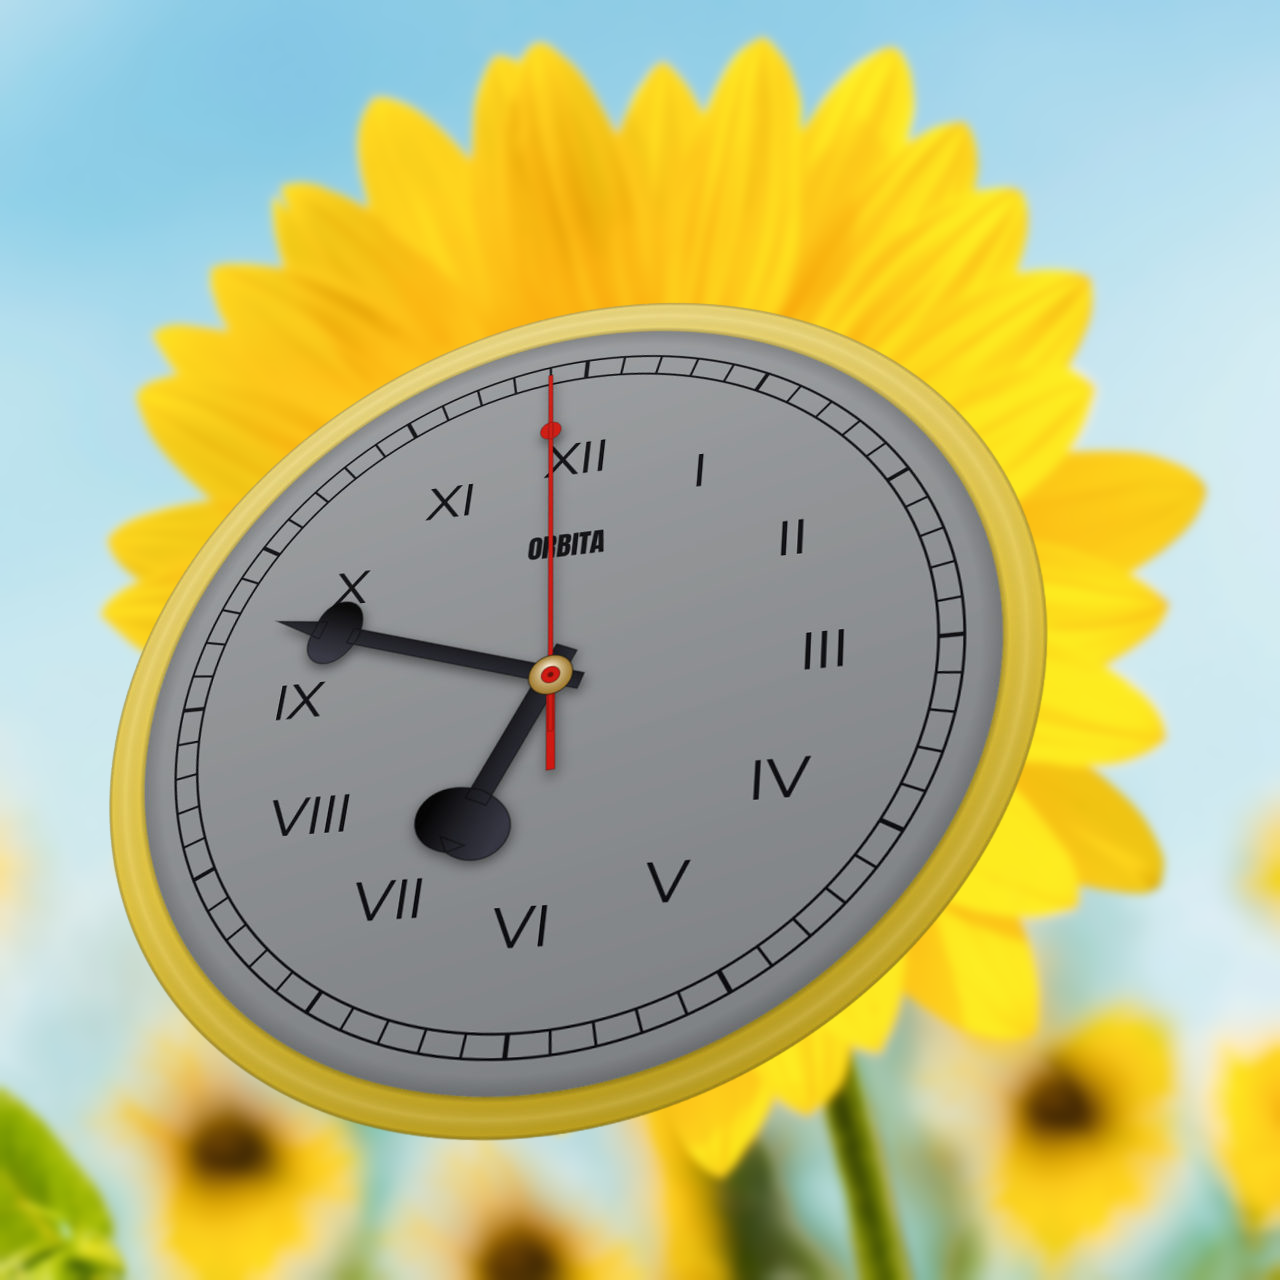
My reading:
6 h 47 min 59 s
